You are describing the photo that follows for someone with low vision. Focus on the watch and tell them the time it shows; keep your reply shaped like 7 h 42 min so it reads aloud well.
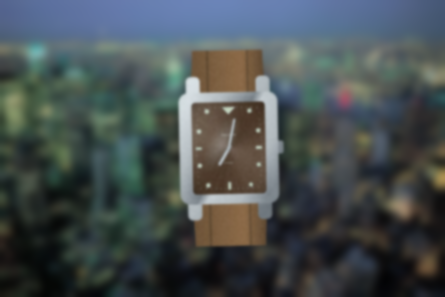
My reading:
7 h 02 min
